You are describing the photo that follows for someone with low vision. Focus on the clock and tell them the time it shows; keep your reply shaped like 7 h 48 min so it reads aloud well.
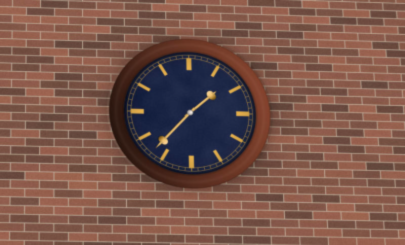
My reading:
1 h 37 min
